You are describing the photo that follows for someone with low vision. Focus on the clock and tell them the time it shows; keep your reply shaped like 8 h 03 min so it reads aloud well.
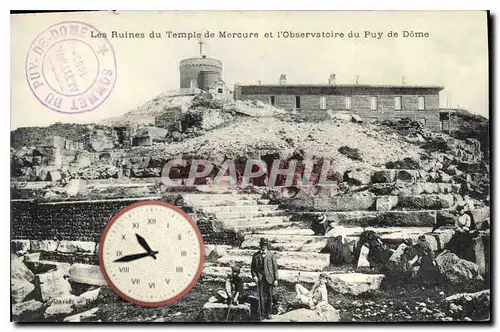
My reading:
10 h 43 min
